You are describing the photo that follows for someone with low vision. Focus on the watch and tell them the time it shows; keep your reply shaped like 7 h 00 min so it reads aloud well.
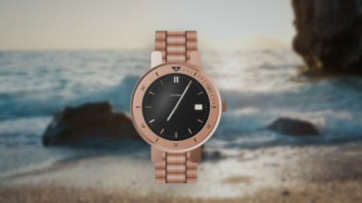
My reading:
7 h 05 min
